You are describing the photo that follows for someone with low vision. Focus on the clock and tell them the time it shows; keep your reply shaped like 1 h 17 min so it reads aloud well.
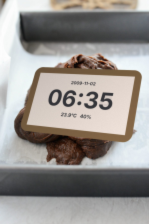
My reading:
6 h 35 min
